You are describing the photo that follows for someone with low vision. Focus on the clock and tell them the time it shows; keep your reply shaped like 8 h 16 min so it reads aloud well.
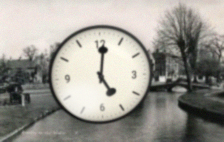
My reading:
5 h 01 min
